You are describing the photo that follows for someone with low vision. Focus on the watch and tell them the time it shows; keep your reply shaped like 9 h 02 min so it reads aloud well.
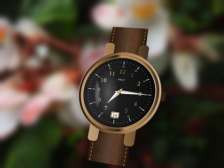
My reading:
7 h 15 min
